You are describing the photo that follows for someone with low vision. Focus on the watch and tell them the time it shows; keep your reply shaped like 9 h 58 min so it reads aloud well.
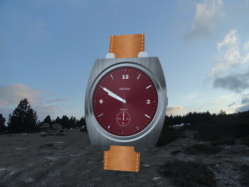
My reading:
9 h 50 min
